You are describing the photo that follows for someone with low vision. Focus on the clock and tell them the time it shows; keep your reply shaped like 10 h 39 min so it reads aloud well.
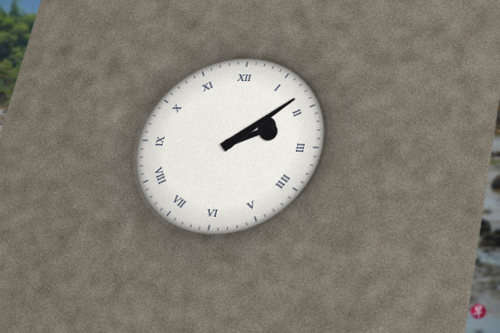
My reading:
2 h 08 min
